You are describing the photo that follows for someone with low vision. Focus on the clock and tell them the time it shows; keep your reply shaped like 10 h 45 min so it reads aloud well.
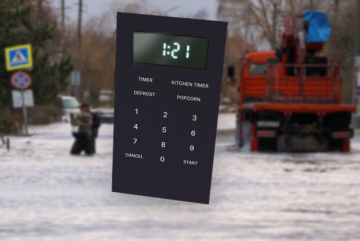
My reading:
1 h 21 min
